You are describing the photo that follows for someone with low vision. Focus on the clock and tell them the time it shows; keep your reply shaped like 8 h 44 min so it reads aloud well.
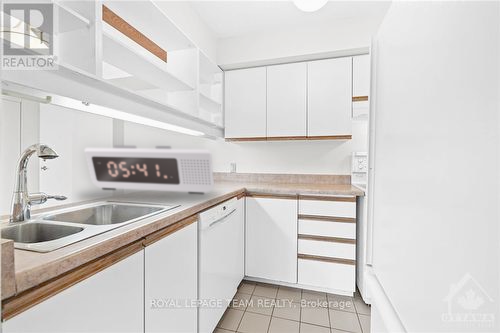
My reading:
5 h 41 min
